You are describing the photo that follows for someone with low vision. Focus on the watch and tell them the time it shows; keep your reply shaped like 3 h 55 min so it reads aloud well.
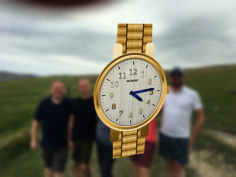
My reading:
4 h 14 min
